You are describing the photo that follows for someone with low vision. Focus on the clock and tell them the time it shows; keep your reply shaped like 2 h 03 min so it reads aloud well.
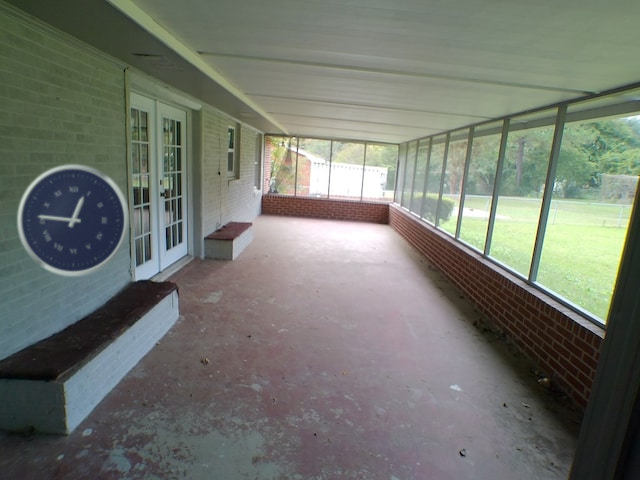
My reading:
12 h 46 min
